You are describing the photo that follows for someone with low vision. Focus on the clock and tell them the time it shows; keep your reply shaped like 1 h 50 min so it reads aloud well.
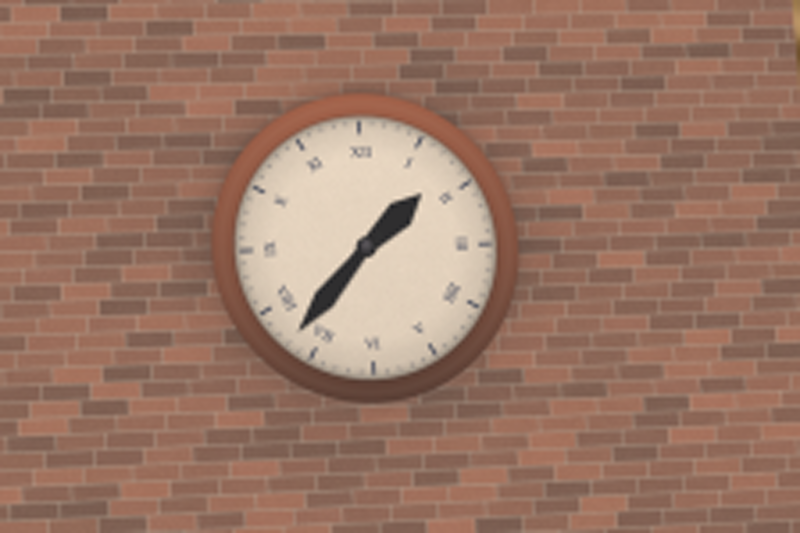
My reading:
1 h 37 min
